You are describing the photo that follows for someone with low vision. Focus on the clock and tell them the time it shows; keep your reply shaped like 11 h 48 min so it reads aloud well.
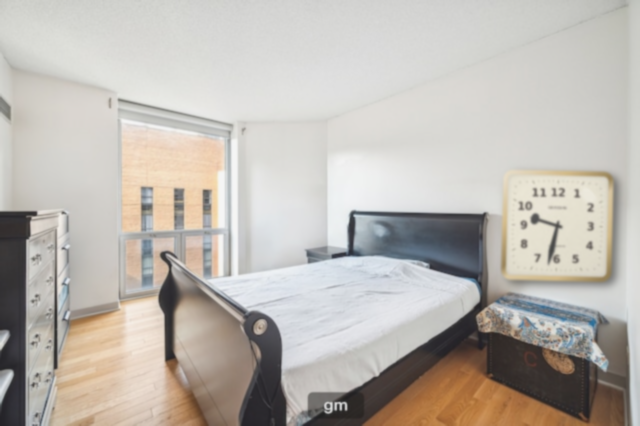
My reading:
9 h 32 min
